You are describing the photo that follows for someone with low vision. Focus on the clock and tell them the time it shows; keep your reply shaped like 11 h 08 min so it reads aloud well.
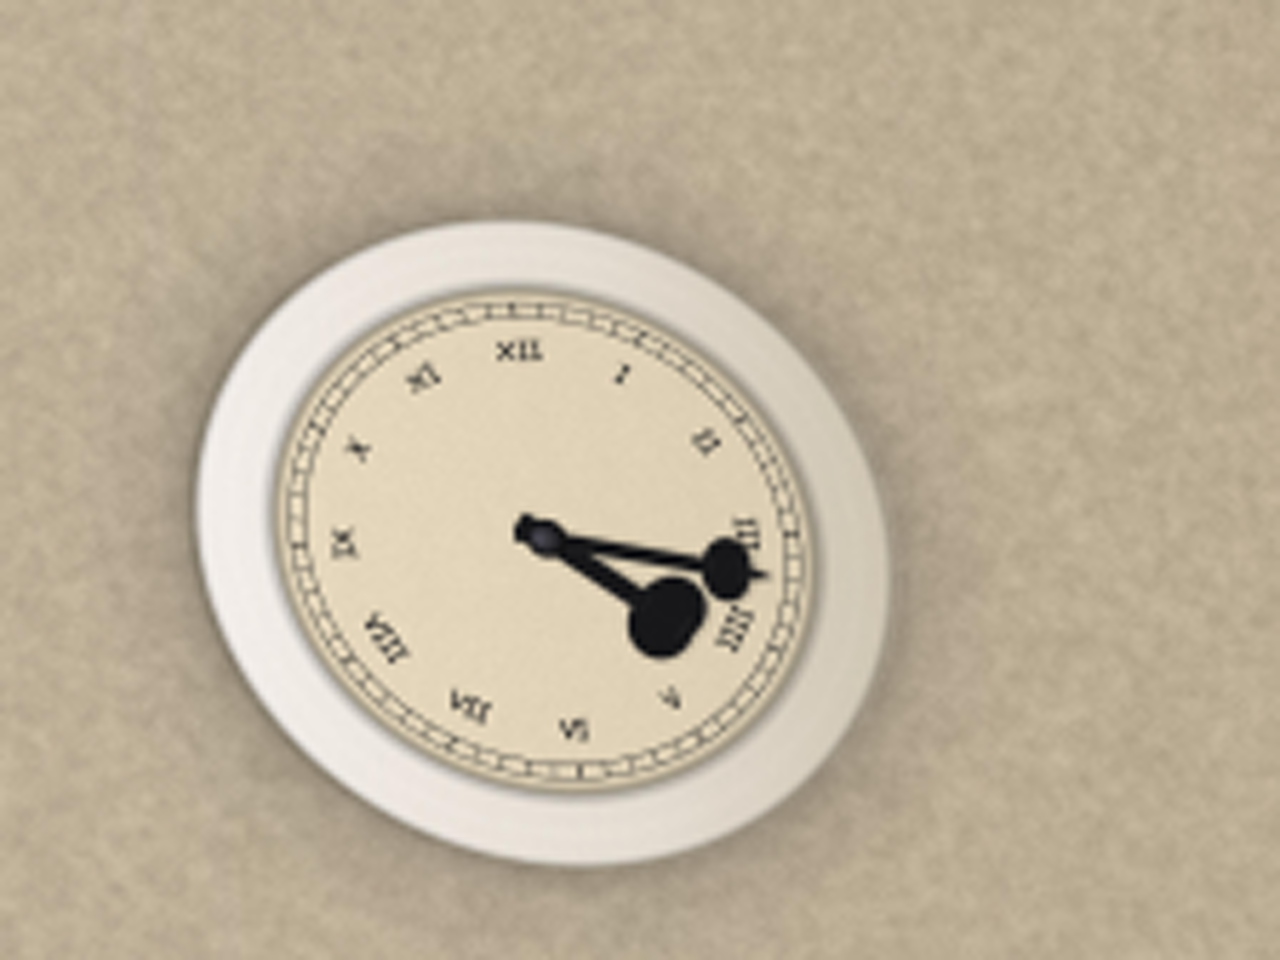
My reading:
4 h 17 min
